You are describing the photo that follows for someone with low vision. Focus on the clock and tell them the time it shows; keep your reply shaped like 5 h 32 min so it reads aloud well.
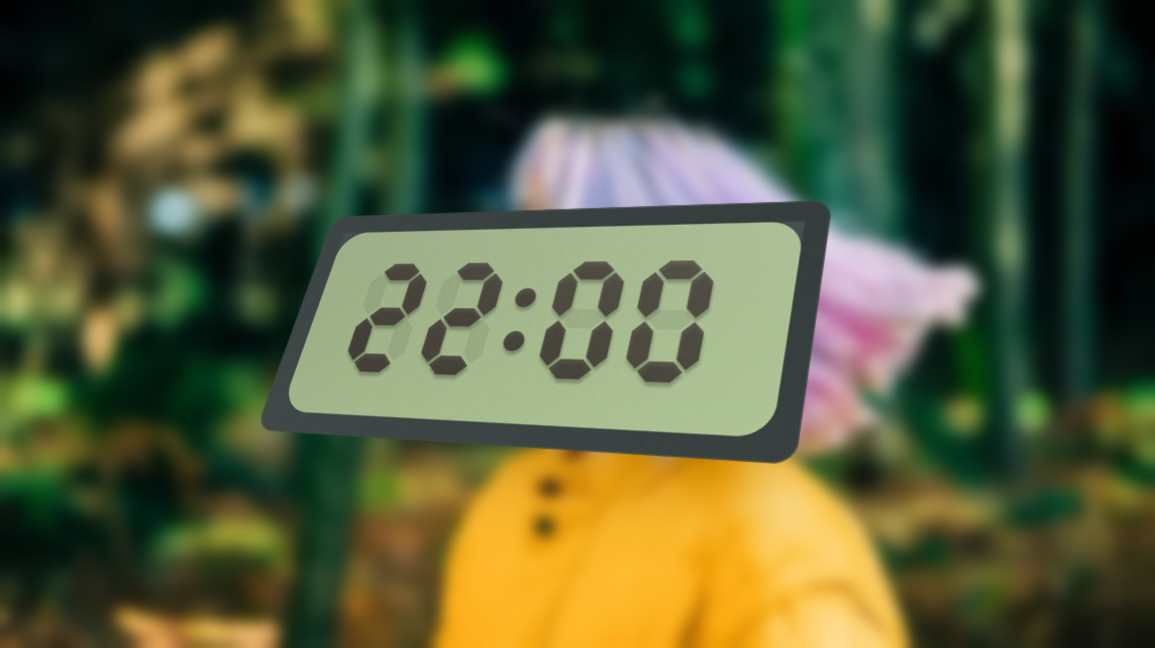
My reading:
22 h 00 min
